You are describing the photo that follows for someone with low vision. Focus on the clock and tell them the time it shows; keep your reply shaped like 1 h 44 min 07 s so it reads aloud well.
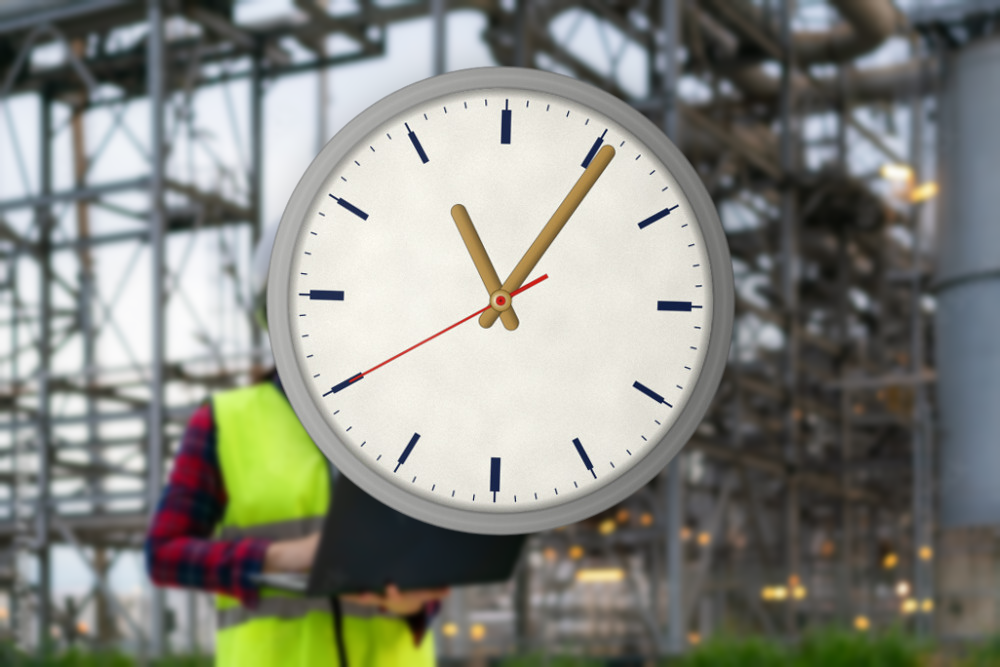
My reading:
11 h 05 min 40 s
